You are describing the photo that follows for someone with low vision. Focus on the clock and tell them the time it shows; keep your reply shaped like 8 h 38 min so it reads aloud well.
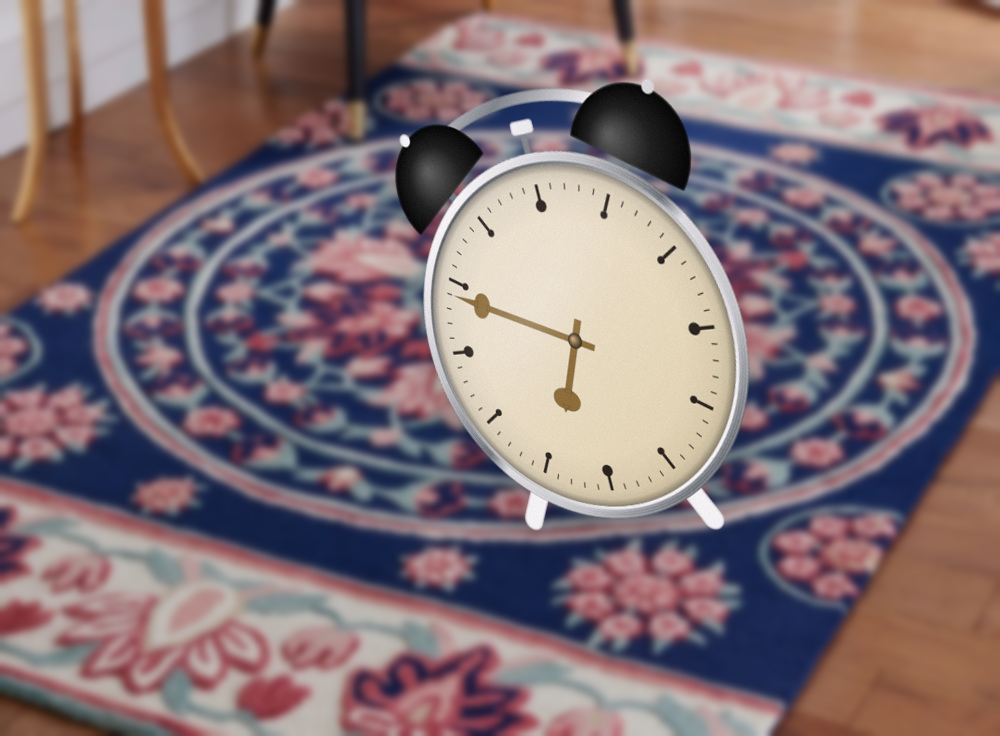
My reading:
6 h 49 min
